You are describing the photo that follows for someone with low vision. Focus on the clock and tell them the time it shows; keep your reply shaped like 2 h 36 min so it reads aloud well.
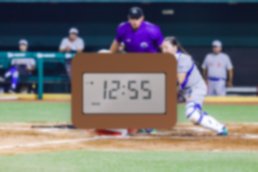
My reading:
12 h 55 min
